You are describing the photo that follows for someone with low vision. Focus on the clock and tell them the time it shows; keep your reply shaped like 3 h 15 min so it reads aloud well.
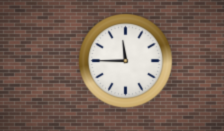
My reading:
11 h 45 min
